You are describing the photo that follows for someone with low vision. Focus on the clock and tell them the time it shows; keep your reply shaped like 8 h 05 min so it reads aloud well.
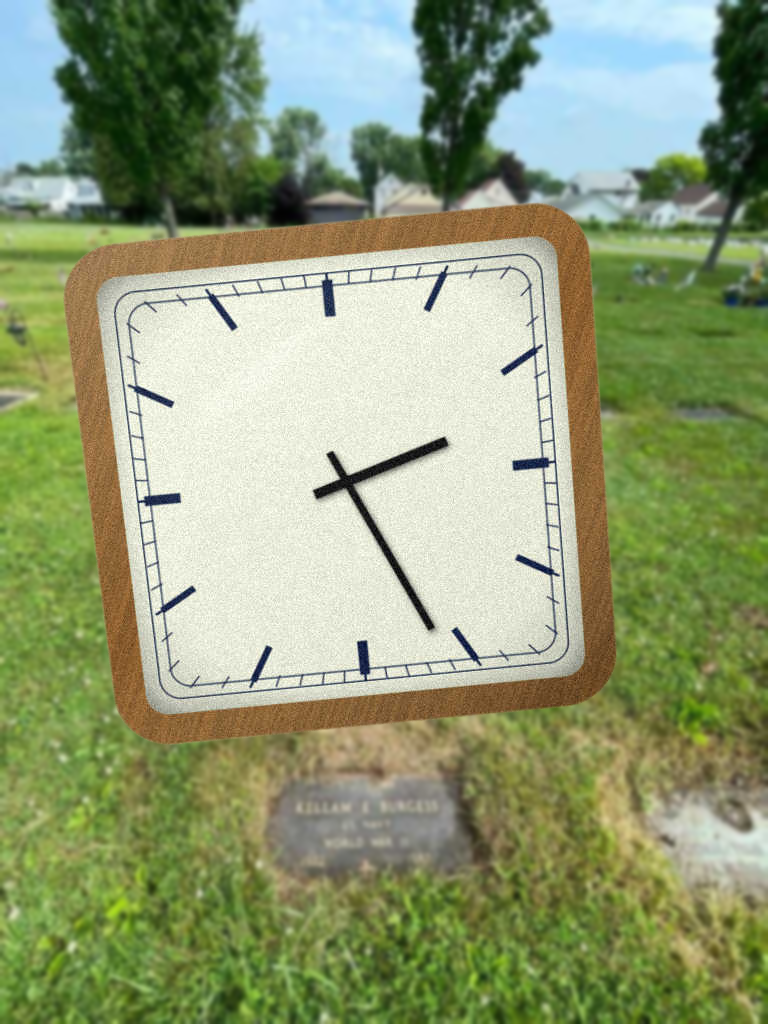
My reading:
2 h 26 min
